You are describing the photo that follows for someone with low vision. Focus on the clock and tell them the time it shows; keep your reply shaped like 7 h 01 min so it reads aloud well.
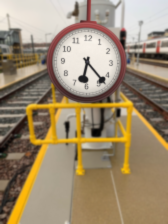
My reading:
6 h 23 min
